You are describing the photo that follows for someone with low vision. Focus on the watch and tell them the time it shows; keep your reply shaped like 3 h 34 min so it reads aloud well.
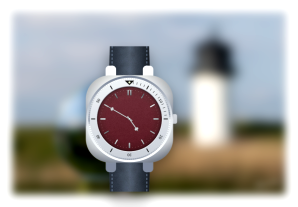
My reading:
4 h 50 min
